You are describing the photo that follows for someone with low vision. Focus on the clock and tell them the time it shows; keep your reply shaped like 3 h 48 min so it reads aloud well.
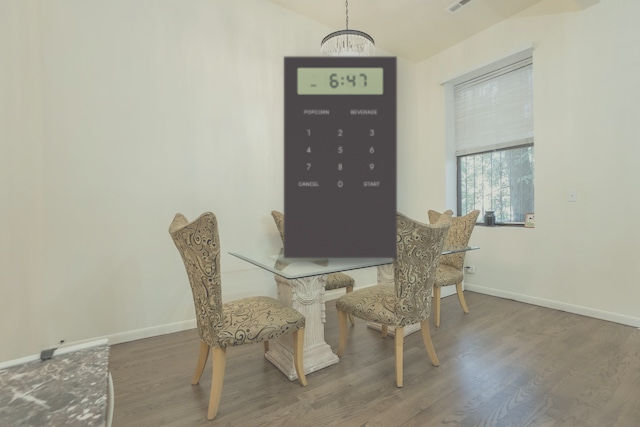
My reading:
6 h 47 min
